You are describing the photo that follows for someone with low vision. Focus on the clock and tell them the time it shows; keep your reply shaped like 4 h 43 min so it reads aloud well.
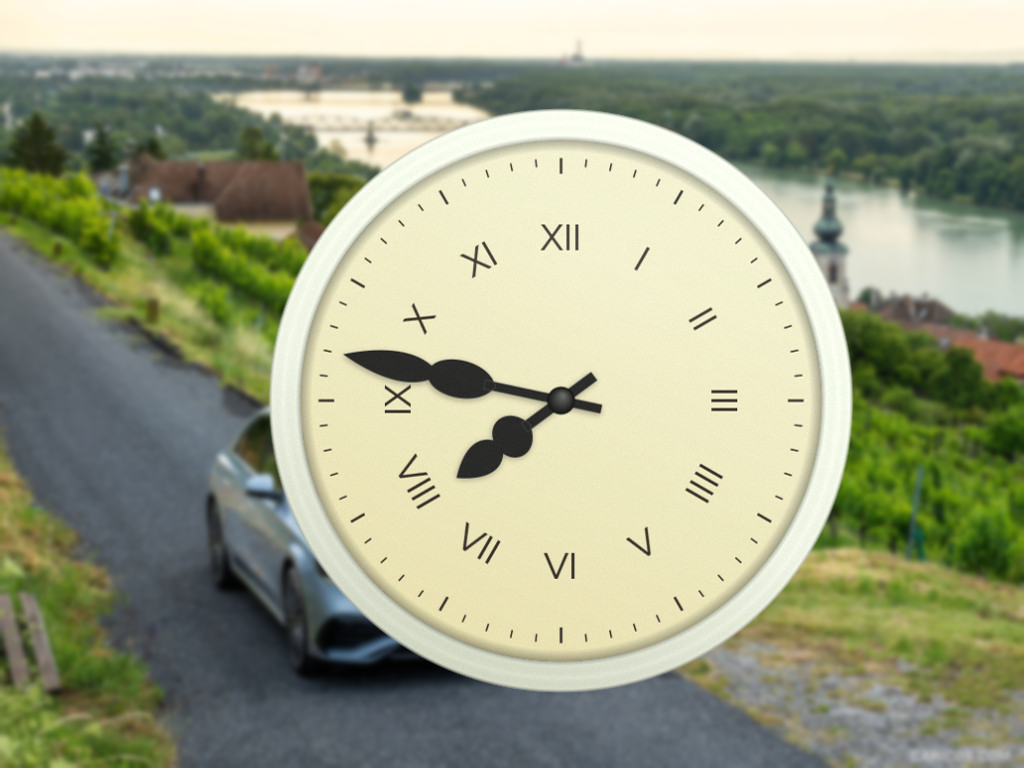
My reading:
7 h 47 min
